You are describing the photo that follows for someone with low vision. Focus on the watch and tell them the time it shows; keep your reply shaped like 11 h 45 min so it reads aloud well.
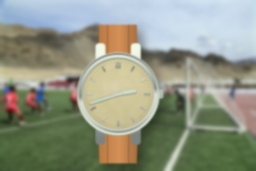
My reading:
2 h 42 min
